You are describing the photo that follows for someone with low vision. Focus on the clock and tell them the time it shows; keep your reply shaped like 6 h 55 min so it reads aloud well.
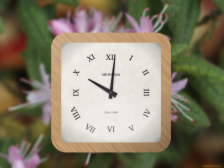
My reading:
10 h 01 min
